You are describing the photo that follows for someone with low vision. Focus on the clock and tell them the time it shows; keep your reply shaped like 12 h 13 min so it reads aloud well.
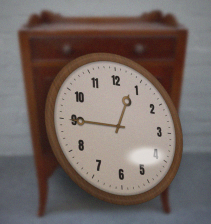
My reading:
12 h 45 min
